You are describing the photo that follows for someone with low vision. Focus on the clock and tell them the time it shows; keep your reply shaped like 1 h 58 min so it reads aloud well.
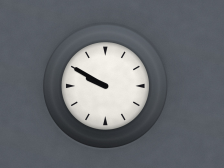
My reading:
9 h 50 min
